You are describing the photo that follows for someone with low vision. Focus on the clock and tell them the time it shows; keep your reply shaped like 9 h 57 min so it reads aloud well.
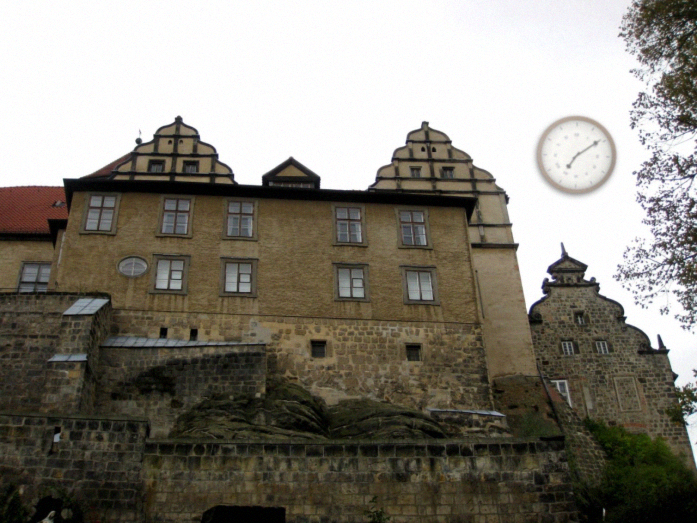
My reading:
7 h 09 min
